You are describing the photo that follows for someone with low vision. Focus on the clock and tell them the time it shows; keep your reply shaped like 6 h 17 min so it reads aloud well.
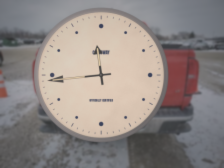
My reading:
11 h 44 min
